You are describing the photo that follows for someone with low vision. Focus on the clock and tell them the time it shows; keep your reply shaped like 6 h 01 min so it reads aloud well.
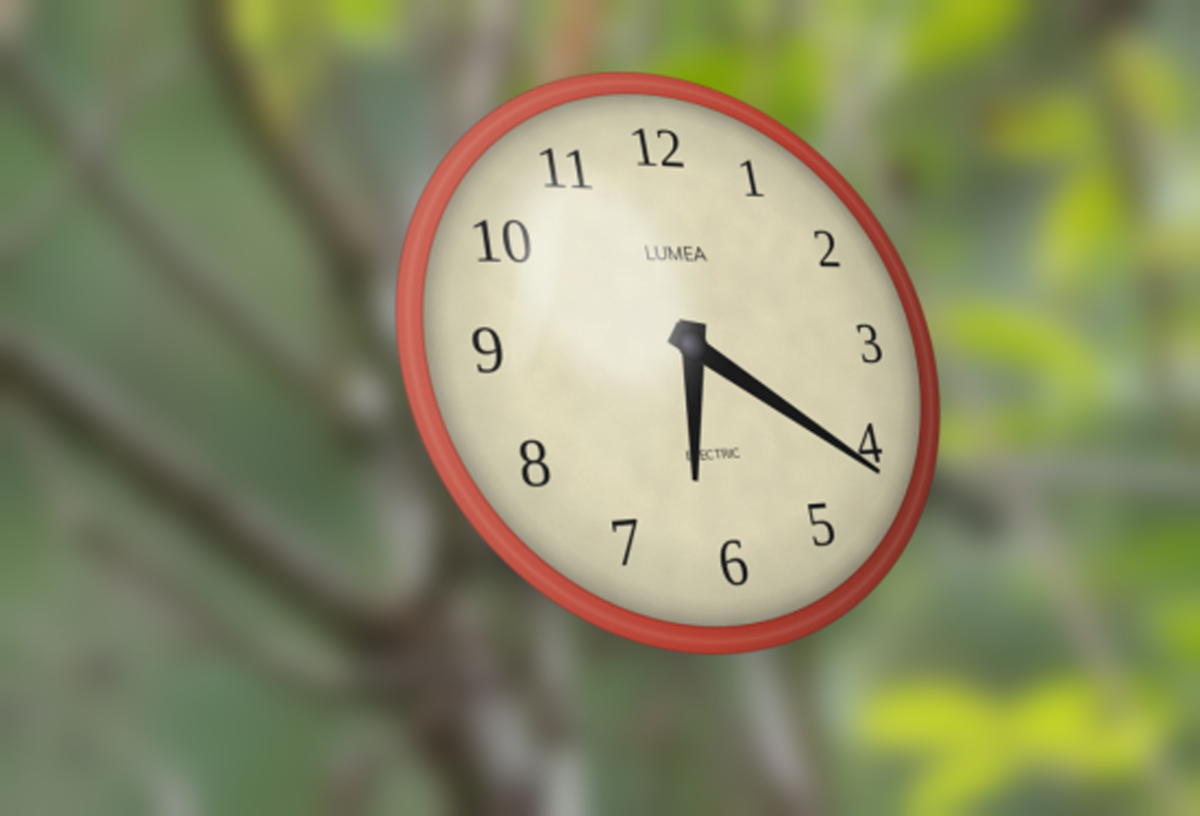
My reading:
6 h 21 min
